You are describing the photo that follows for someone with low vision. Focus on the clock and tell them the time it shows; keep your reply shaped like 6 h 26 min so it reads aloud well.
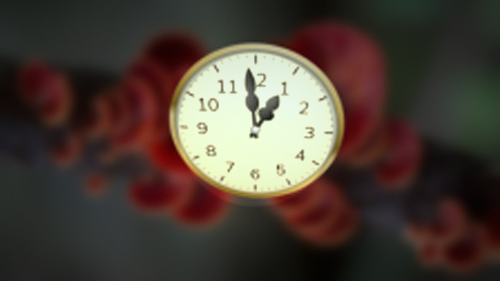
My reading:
12 h 59 min
